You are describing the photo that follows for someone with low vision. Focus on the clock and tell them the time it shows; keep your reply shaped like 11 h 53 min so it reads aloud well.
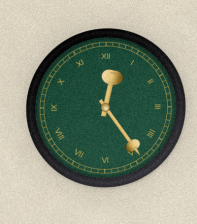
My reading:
12 h 24 min
